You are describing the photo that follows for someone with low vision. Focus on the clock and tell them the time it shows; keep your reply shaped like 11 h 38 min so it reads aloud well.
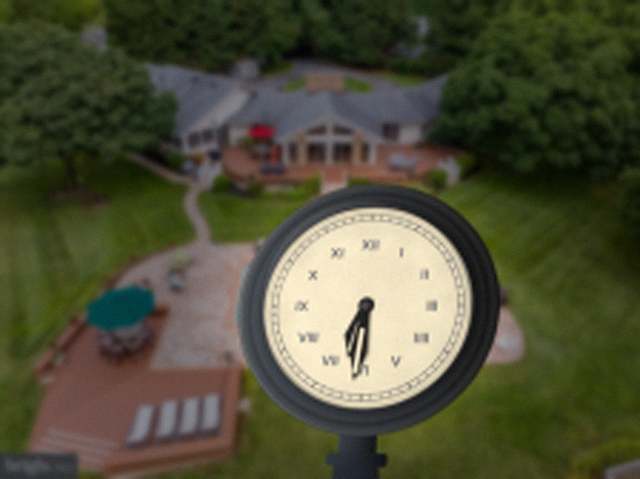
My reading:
6 h 31 min
